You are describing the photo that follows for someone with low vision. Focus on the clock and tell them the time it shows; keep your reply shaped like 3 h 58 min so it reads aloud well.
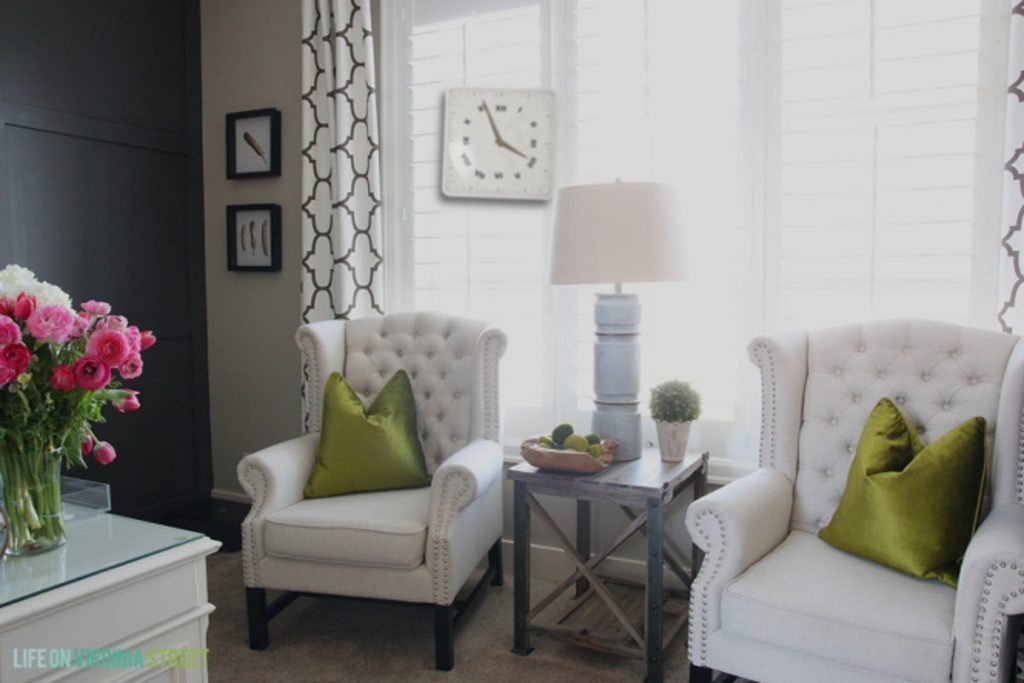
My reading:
3 h 56 min
